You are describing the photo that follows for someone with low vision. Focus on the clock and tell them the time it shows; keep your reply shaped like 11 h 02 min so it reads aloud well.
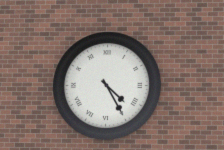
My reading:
4 h 25 min
